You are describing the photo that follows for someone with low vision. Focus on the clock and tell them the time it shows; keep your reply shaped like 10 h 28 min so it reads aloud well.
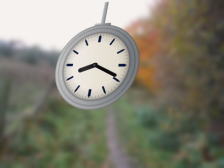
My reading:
8 h 19 min
